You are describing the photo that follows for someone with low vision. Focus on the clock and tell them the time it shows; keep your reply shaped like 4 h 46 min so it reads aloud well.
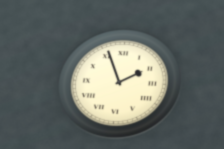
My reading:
1 h 56 min
